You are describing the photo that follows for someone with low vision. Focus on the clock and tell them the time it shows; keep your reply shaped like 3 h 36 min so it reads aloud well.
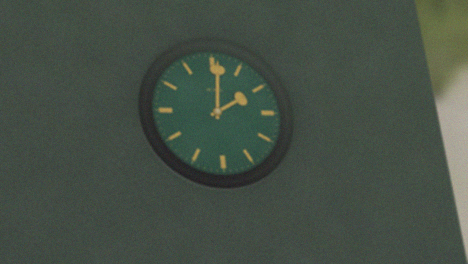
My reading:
2 h 01 min
